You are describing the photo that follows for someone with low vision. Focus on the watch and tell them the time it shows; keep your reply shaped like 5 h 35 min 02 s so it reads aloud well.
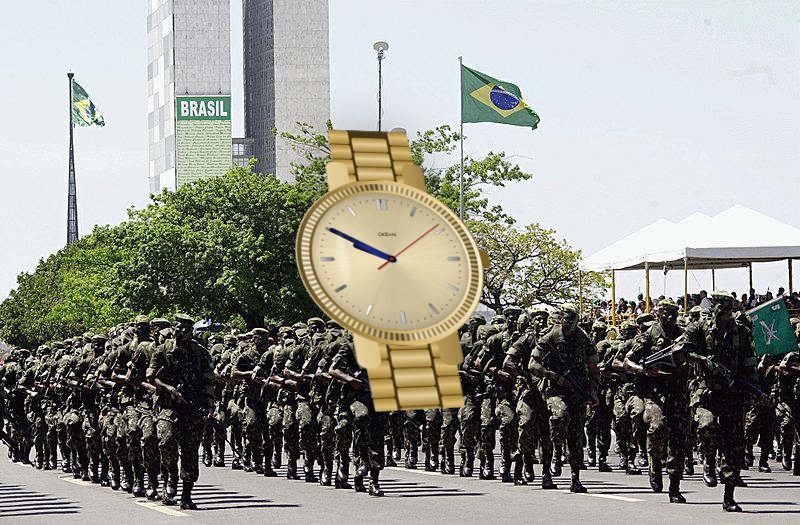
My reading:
9 h 50 min 09 s
